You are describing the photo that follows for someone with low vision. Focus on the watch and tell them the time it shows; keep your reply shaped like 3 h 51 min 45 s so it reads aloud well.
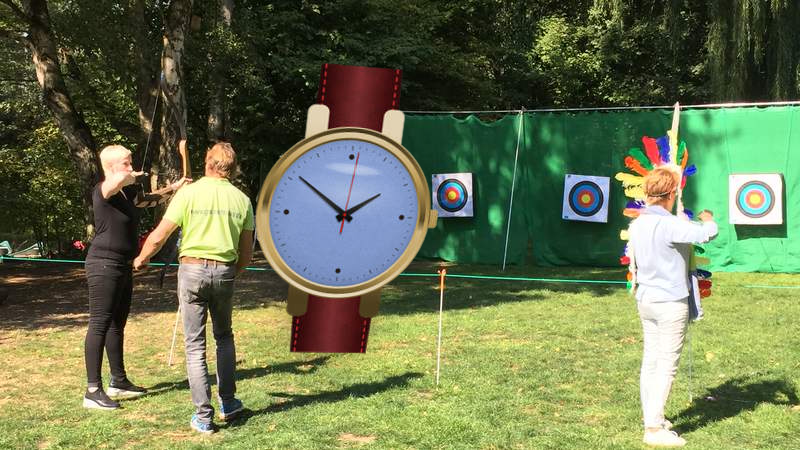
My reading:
1 h 51 min 01 s
